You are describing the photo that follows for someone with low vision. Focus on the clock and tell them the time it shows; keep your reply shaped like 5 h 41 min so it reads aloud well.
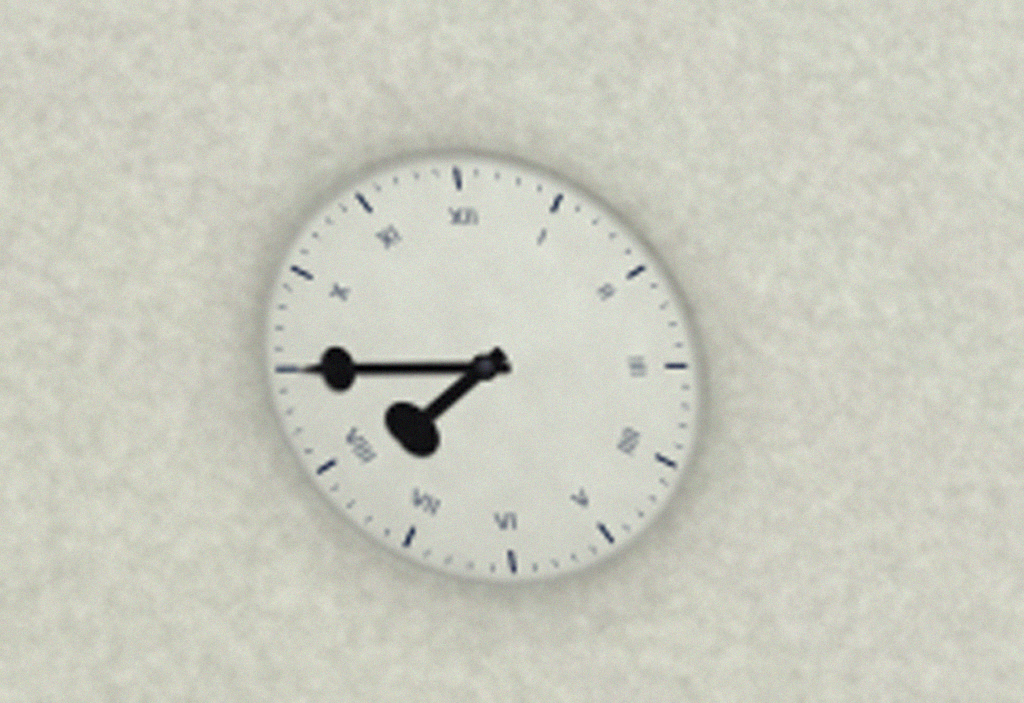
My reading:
7 h 45 min
